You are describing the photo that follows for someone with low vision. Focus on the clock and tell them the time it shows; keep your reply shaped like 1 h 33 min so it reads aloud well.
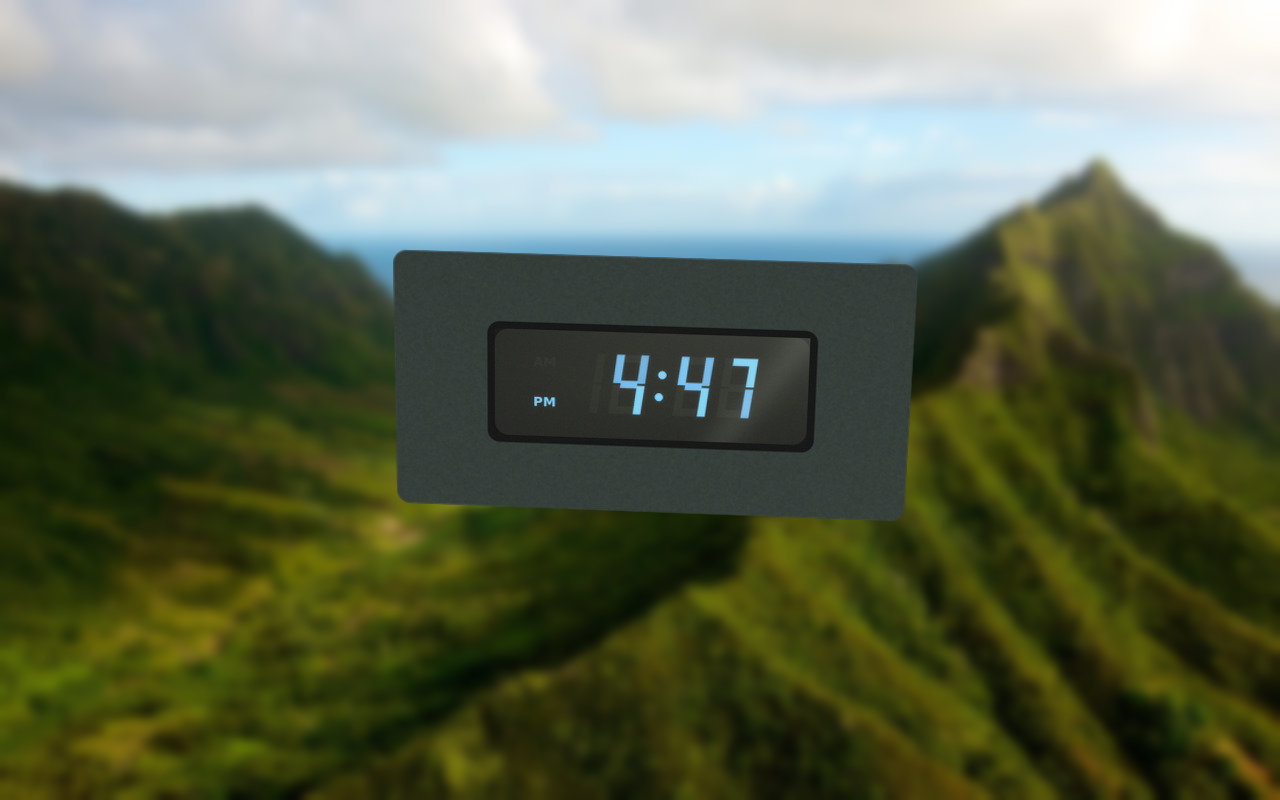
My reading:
4 h 47 min
